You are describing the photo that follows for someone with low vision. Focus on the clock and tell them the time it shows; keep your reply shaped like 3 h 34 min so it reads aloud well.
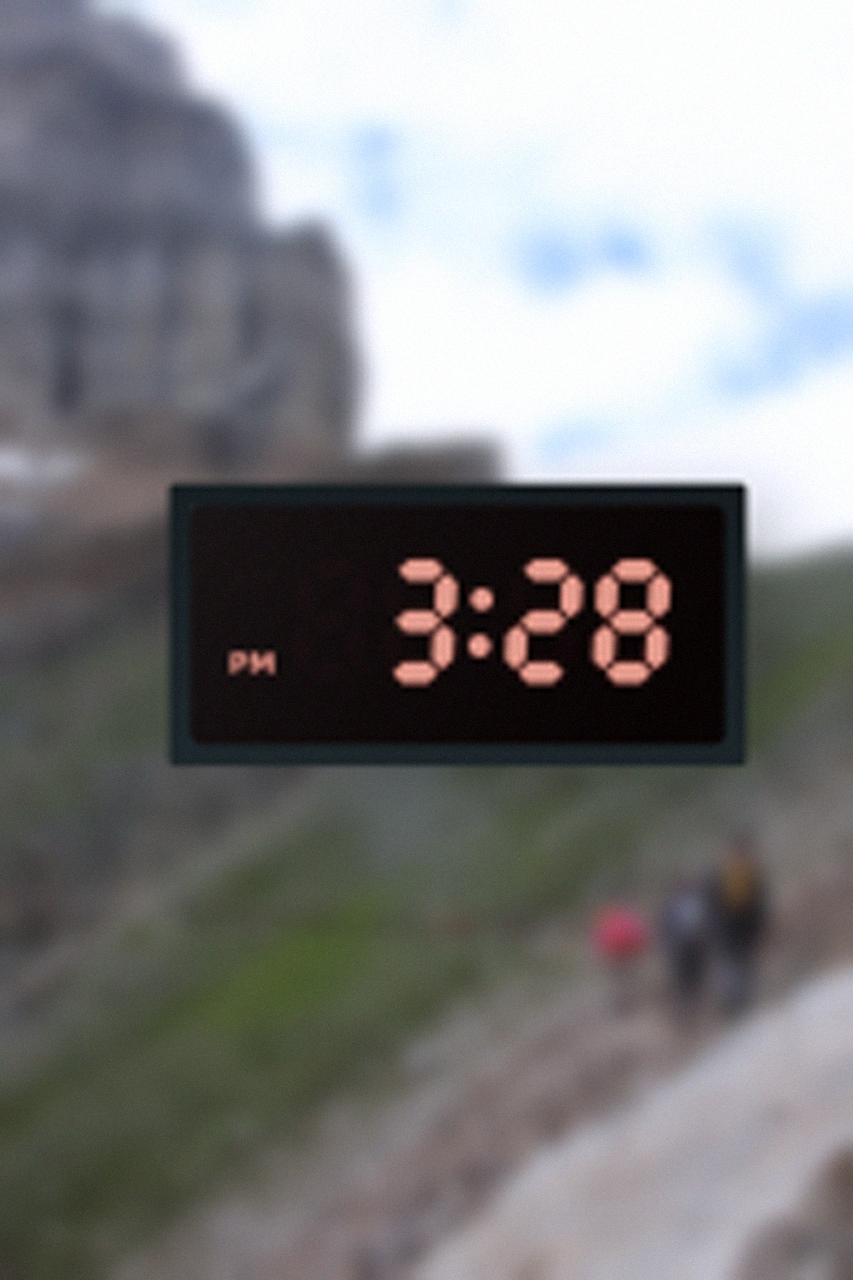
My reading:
3 h 28 min
